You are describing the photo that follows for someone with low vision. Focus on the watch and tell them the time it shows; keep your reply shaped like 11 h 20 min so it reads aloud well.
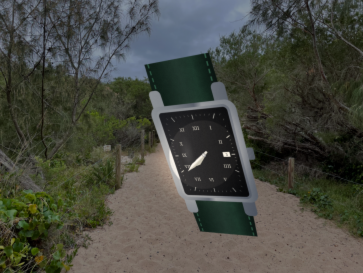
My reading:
7 h 39 min
